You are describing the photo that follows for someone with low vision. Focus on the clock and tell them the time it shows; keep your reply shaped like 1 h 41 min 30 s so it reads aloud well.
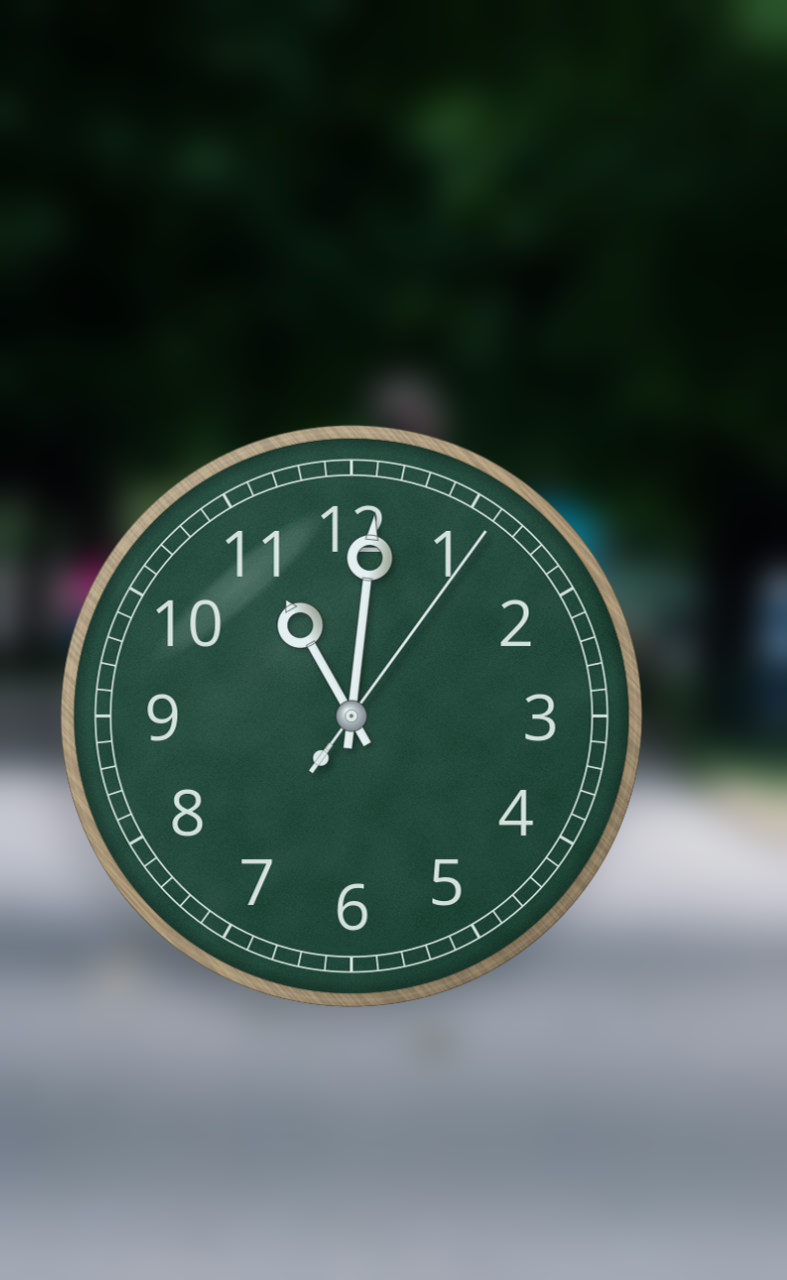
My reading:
11 h 01 min 06 s
